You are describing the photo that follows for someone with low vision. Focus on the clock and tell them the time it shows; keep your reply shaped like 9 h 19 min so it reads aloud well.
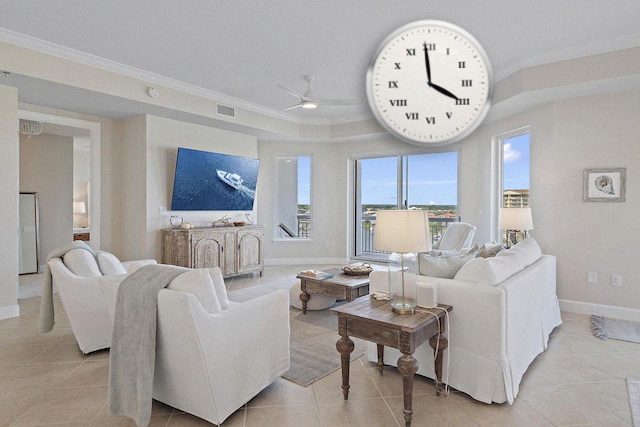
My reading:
3 h 59 min
